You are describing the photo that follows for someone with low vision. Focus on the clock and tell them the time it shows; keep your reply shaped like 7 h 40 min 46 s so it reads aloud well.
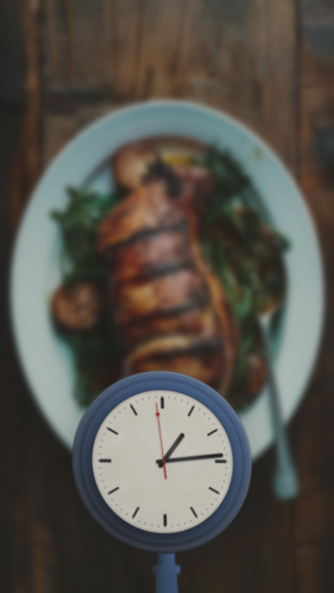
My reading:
1 h 13 min 59 s
